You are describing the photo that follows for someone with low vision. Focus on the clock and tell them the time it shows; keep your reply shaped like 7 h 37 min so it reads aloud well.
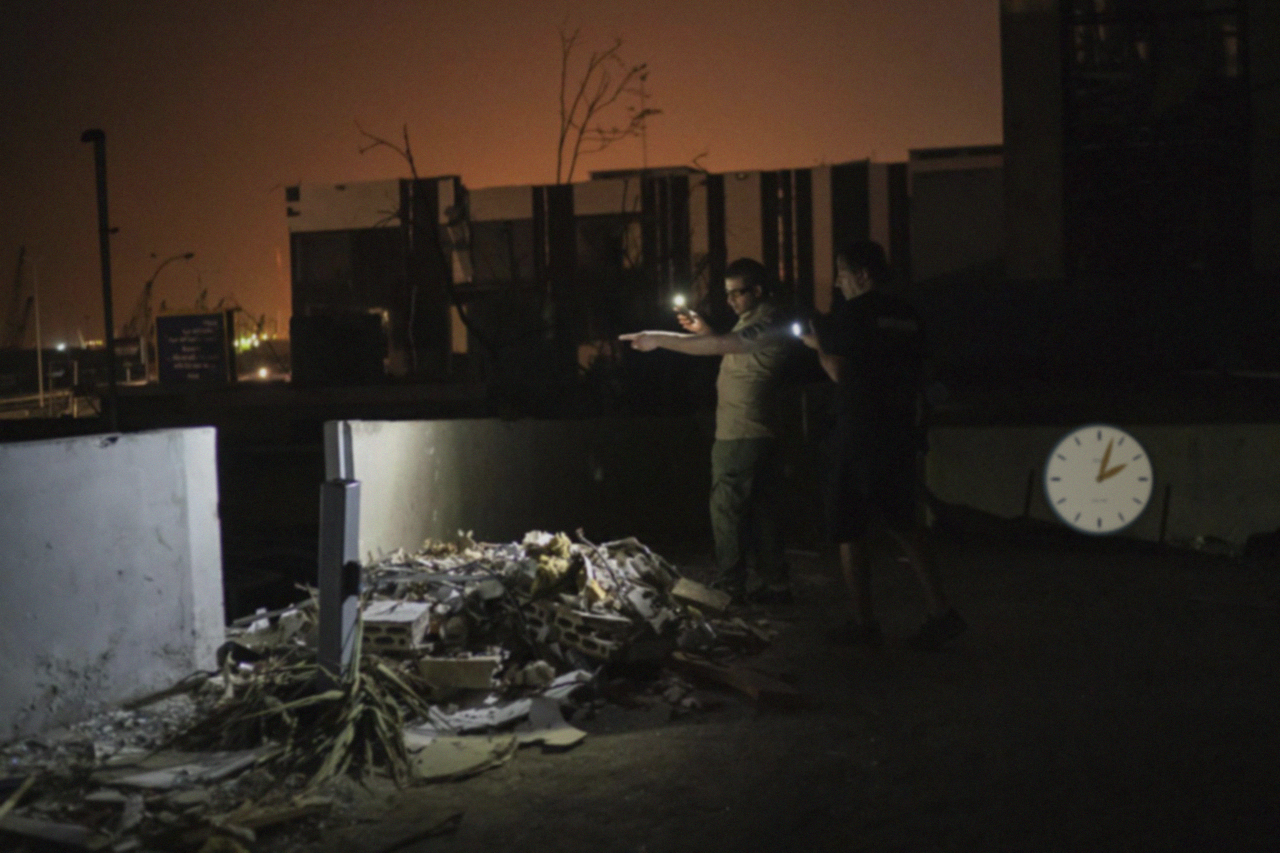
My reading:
2 h 03 min
